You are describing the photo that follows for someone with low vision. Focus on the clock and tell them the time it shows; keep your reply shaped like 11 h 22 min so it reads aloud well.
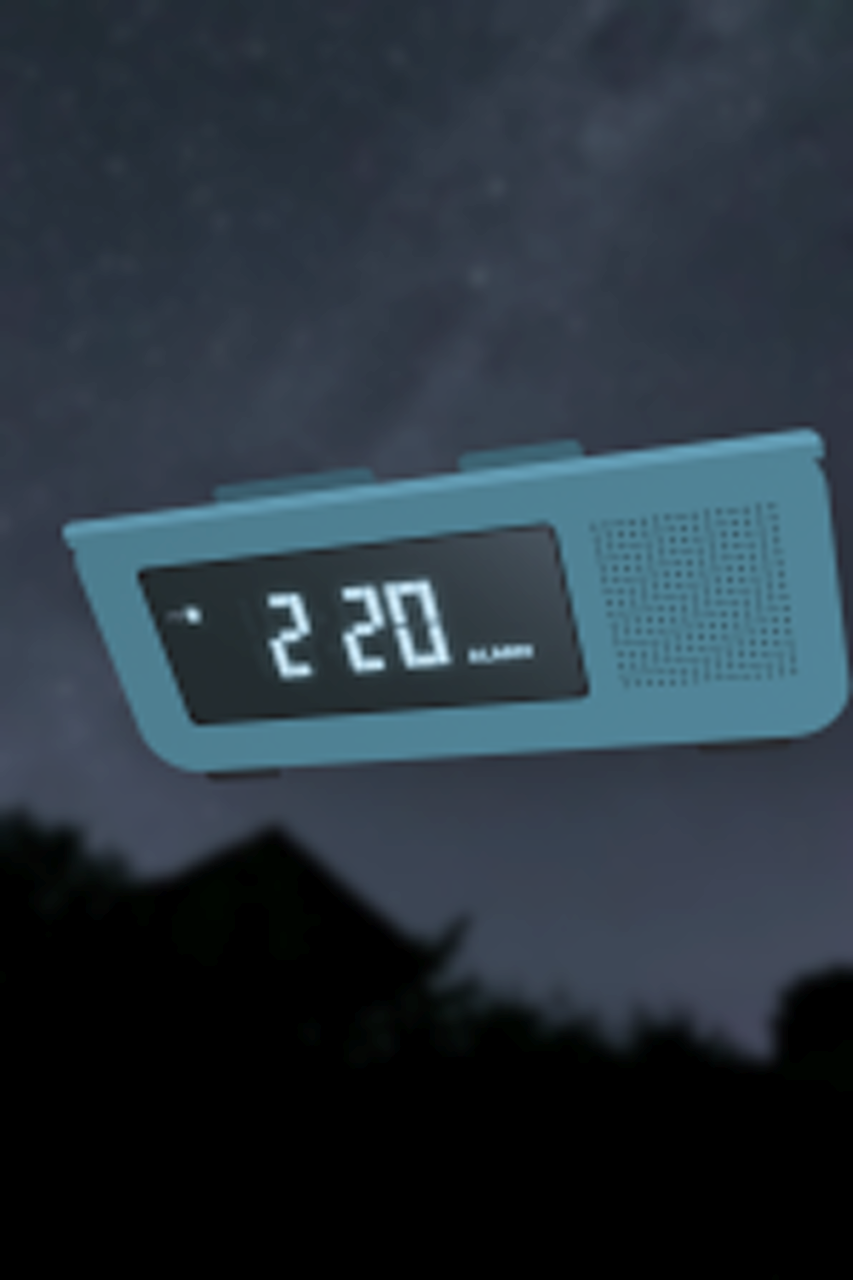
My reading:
2 h 20 min
